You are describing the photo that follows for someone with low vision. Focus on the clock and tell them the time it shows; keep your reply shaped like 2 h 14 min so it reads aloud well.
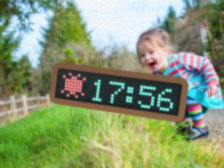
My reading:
17 h 56 min
